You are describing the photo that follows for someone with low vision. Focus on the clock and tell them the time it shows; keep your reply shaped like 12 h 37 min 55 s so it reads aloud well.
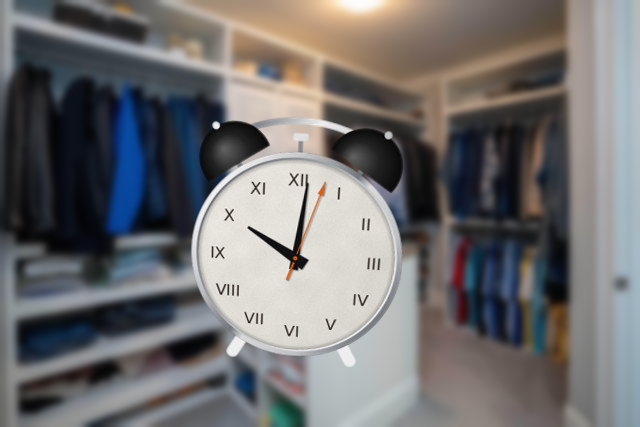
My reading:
10 h 01 min 03 s
